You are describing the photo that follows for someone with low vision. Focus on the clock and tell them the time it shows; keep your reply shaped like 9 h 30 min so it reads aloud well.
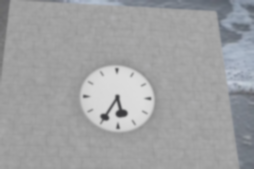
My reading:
5 h 35 min
